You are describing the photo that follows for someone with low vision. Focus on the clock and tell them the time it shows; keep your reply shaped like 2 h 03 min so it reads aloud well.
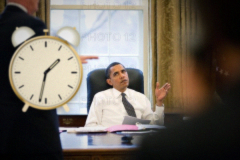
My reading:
1 h 32 min
